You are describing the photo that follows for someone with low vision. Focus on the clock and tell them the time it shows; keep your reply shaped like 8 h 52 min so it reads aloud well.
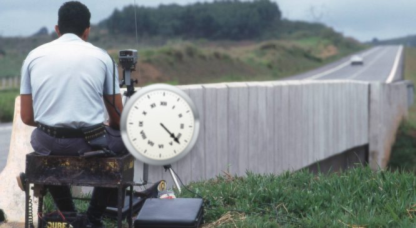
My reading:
4 h 22 min
